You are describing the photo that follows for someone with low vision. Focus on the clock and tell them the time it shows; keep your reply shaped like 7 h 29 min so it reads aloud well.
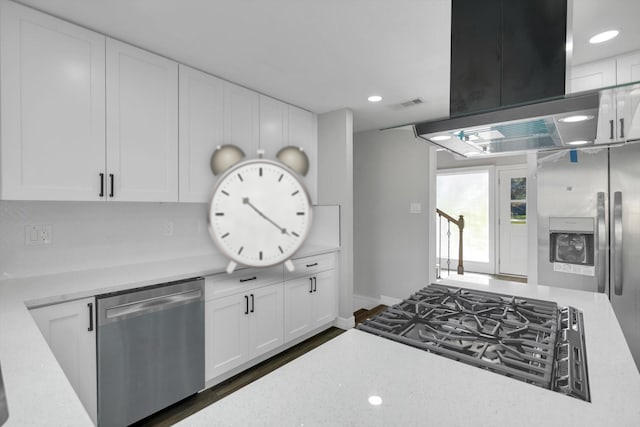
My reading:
10 h 21 min
